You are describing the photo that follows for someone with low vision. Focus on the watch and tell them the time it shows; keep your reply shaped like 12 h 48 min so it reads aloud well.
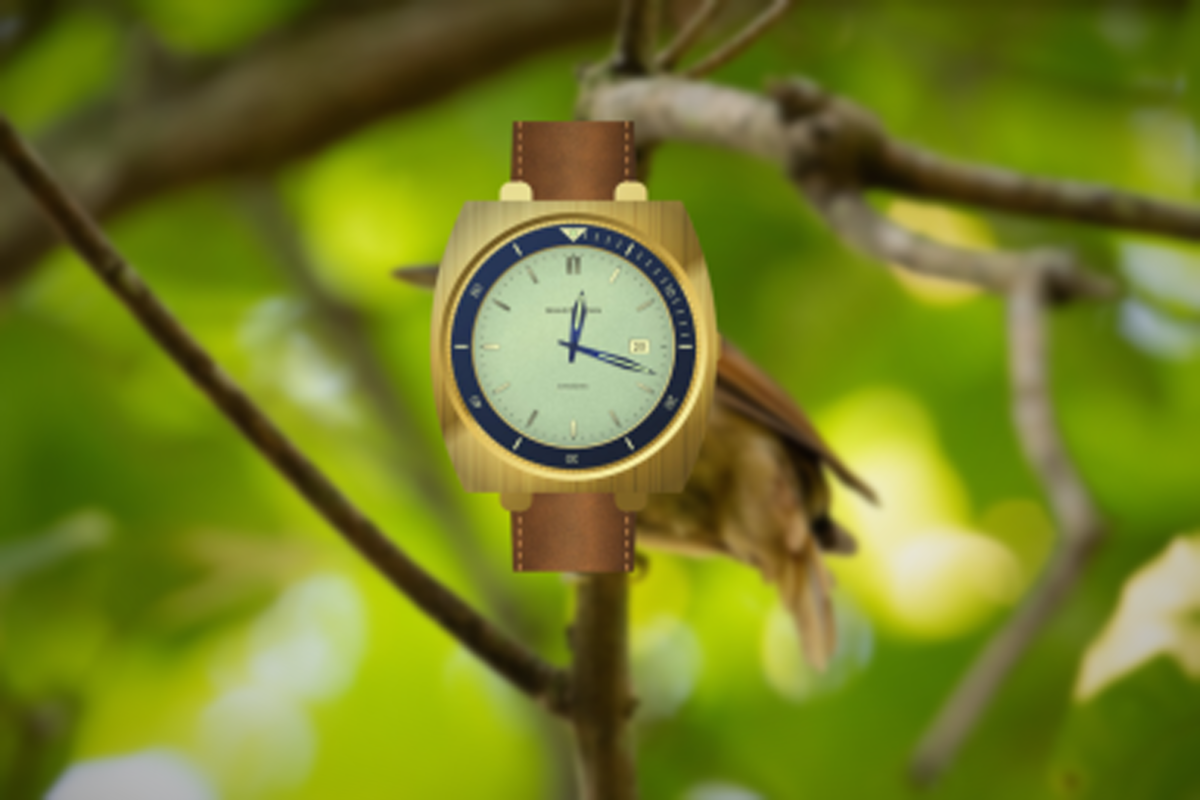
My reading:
12 h 18 min
